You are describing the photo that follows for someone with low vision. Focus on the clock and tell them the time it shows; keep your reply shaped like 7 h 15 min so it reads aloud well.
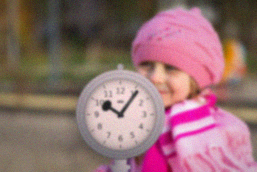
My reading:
10 h 06 min
